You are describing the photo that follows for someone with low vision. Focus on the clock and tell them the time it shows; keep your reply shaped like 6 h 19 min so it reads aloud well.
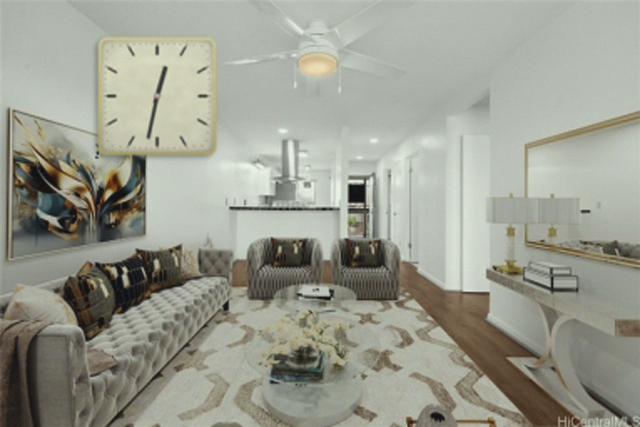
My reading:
12 h 32 min
